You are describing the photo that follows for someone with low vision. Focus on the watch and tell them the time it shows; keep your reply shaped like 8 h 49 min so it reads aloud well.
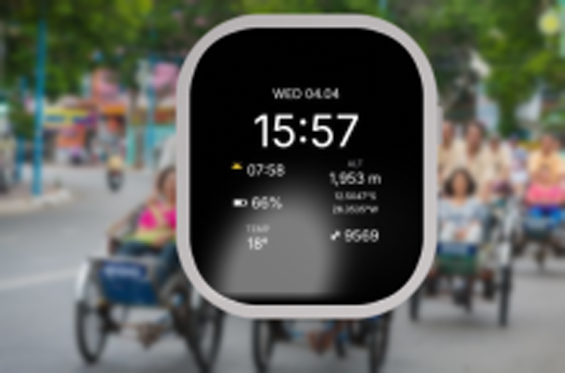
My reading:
15 h 57 min
